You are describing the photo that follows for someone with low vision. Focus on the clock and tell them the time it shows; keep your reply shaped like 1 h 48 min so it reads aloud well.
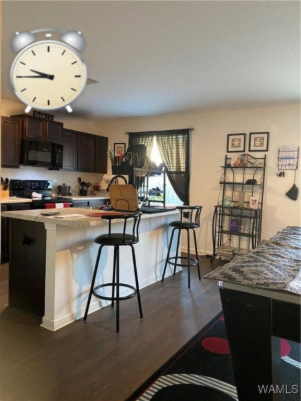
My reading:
9 h 45 min
